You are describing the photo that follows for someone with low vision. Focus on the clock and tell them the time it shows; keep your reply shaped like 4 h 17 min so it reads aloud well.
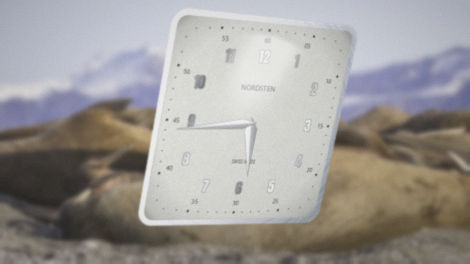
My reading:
5 h 44 min
